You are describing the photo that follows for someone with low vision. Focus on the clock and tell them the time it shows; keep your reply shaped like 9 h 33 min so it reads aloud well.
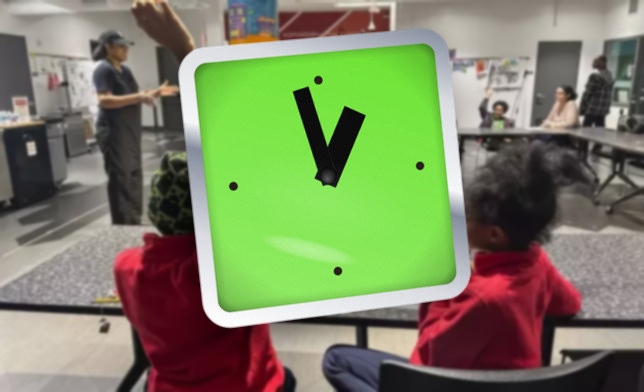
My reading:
12 h 58 min
